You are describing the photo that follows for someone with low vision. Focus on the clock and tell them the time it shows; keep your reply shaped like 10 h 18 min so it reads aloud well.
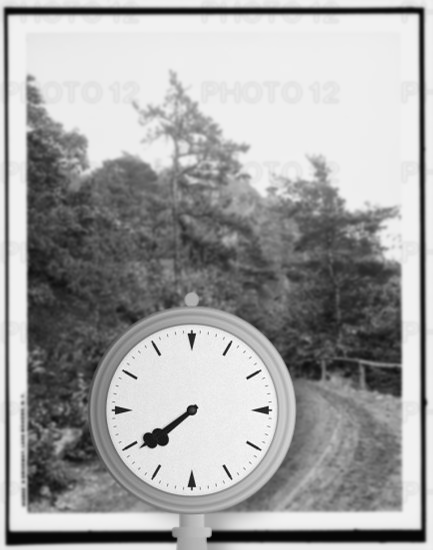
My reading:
7 h 39 min
